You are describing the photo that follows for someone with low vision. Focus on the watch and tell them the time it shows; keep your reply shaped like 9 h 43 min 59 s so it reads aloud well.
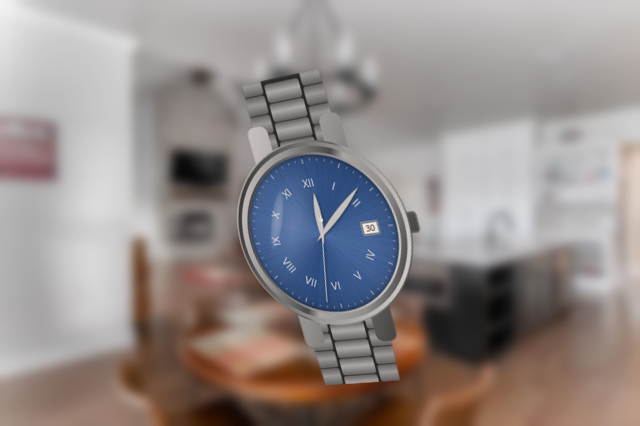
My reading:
12 h 08 min 32 s
